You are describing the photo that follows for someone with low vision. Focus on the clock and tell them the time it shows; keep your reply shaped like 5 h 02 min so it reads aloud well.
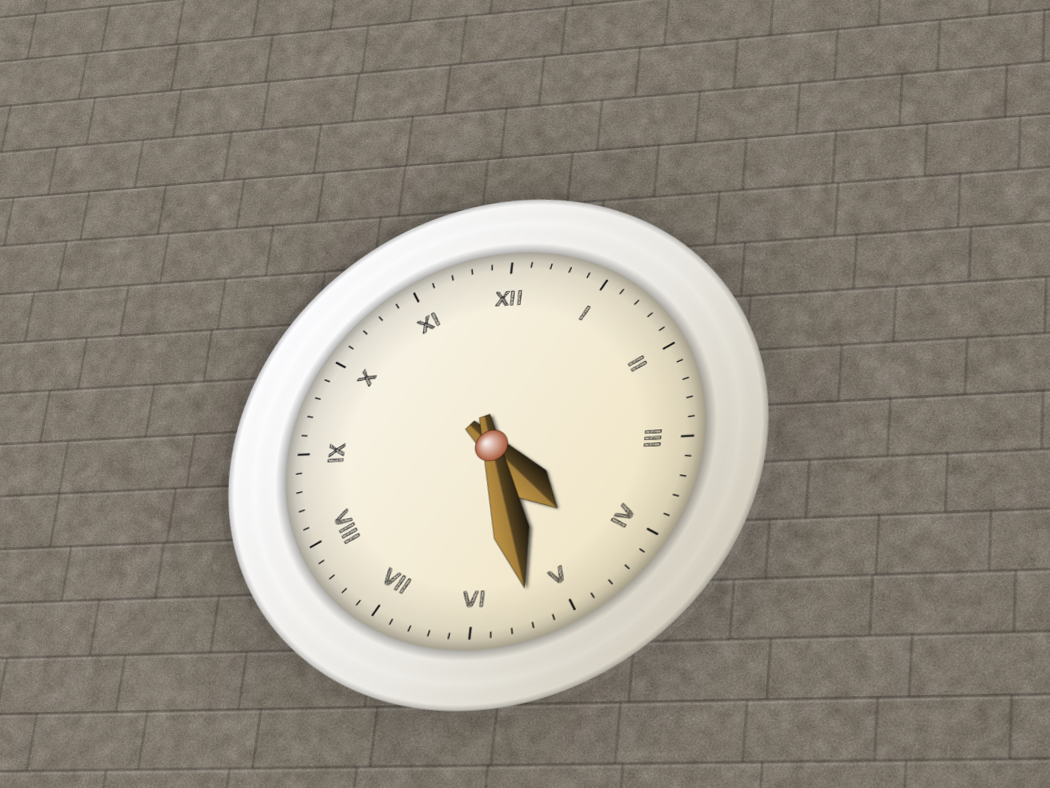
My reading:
4 h 27 min
